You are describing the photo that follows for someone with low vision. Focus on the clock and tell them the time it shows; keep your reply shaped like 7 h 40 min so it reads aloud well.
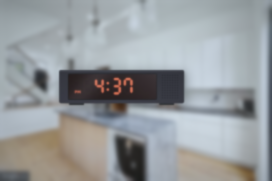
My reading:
4 h 37 min
